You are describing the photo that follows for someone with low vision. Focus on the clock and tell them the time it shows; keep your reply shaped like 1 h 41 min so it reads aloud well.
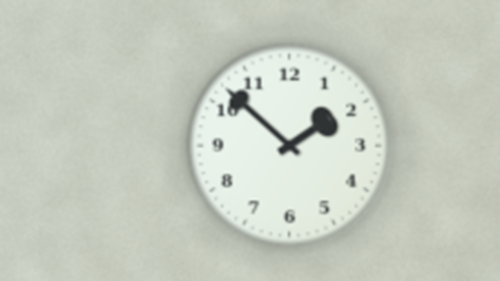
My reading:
1 h 52 min
